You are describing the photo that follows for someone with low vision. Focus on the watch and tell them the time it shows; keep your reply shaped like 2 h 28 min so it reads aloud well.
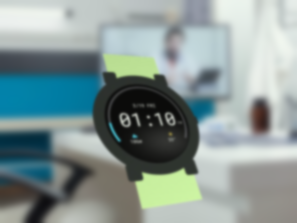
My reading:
1 h 10 min
